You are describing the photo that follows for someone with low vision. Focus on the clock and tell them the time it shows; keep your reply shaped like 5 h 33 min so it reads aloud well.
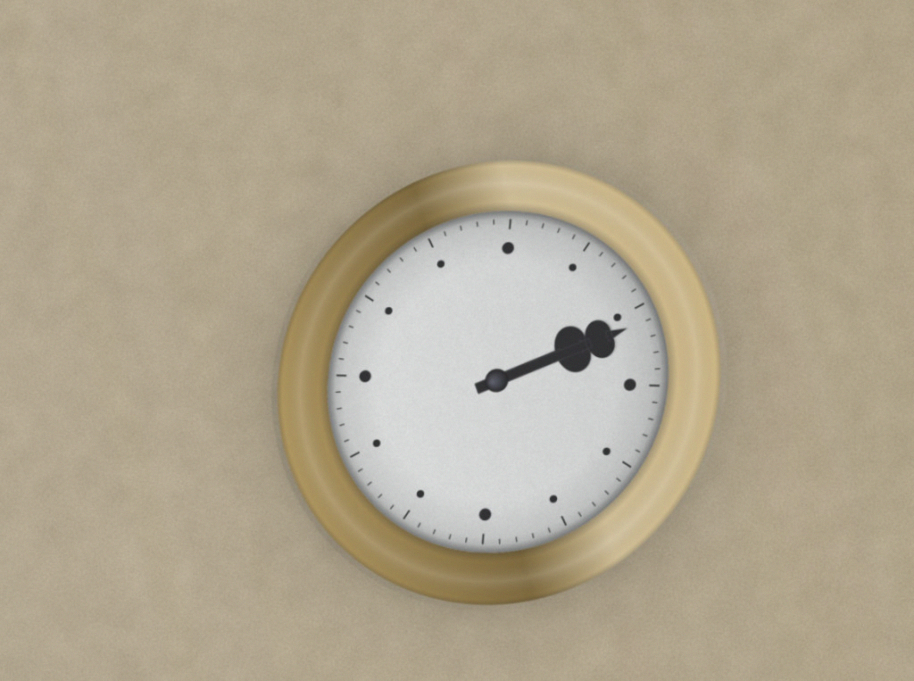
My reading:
2 h 11 min
